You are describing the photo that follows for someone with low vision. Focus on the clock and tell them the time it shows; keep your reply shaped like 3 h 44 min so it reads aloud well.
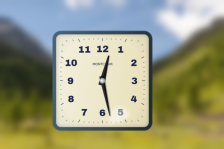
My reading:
12 h 28 min
